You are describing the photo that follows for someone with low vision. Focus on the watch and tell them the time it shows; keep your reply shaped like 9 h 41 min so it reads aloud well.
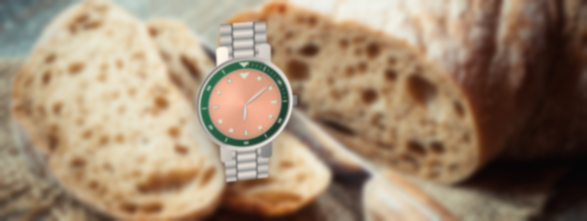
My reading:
6 h 09 min
